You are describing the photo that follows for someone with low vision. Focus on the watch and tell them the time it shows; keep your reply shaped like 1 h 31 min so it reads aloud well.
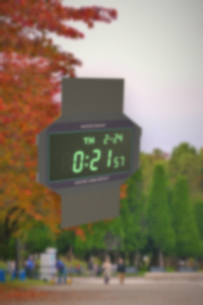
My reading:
0 h 21 min
